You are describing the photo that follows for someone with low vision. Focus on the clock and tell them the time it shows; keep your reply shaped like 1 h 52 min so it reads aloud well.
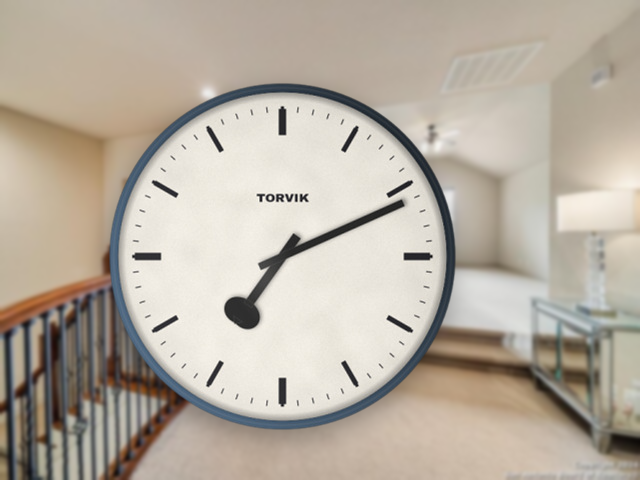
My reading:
7 h 11 min
